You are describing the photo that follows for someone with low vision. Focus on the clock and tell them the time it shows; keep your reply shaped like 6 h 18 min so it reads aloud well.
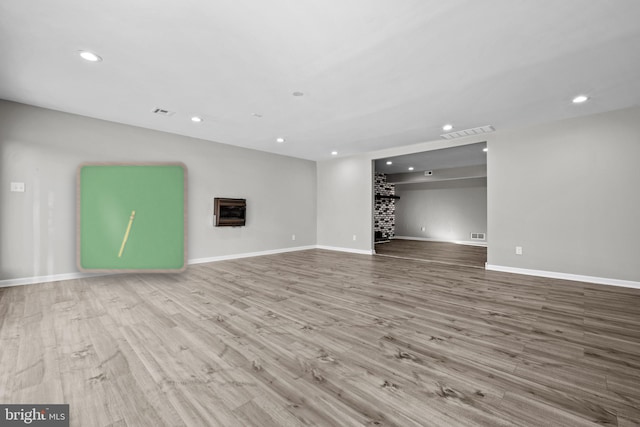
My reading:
6 h 33 min
